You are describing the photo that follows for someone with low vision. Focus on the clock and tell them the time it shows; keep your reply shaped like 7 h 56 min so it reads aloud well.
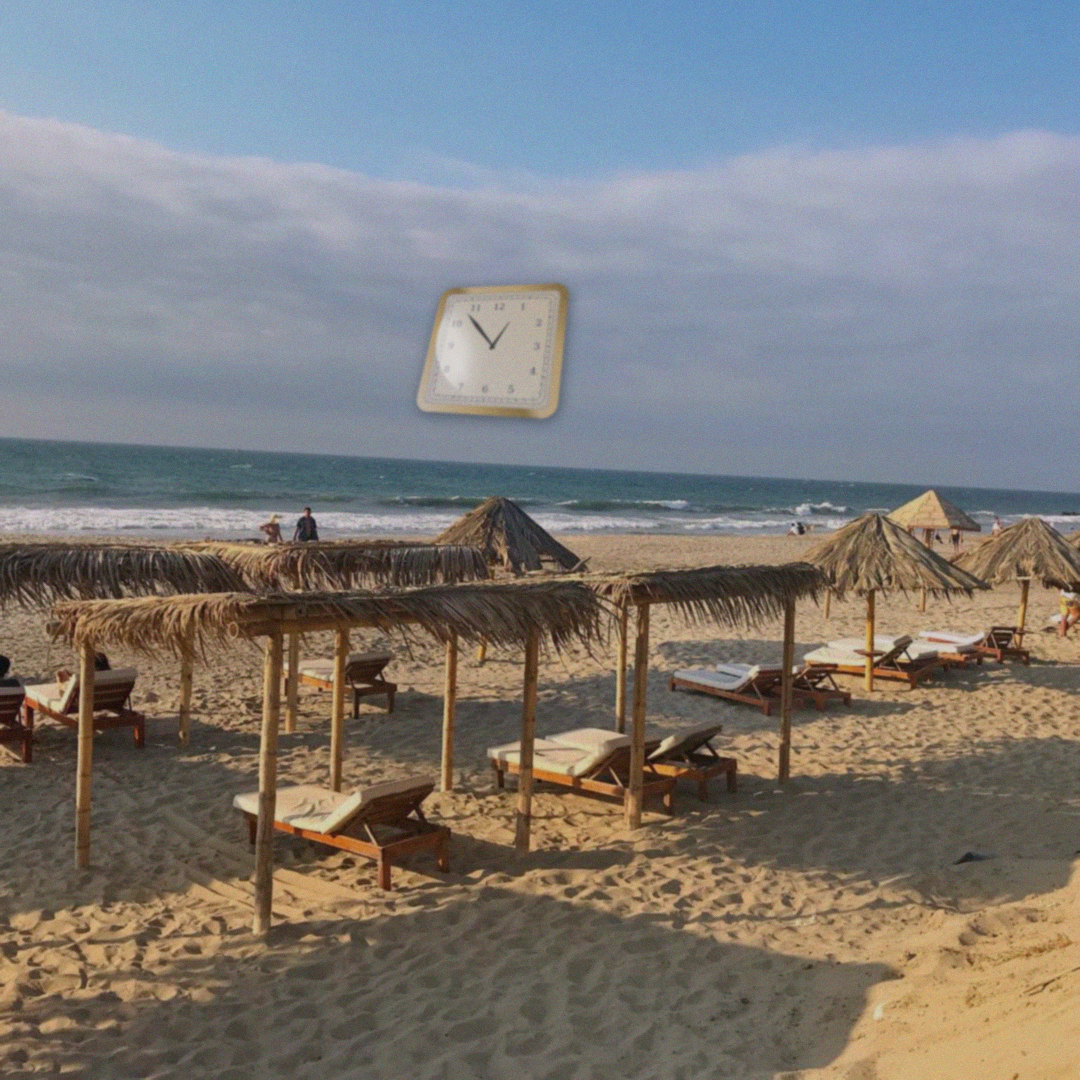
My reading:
12 h 53 min
